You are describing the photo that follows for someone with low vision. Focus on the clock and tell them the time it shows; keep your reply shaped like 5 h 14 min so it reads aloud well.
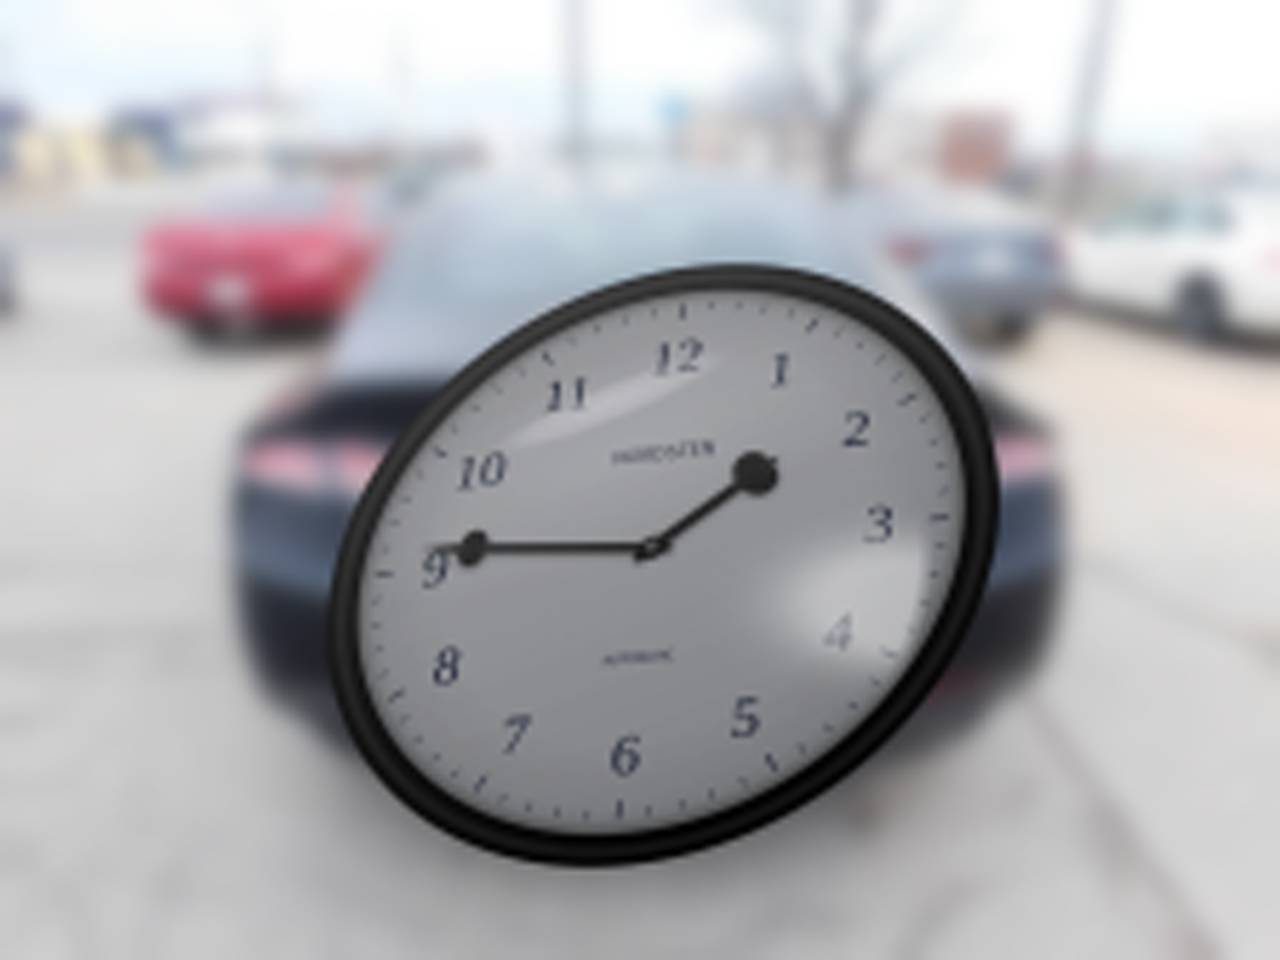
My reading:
1 h 46 min
